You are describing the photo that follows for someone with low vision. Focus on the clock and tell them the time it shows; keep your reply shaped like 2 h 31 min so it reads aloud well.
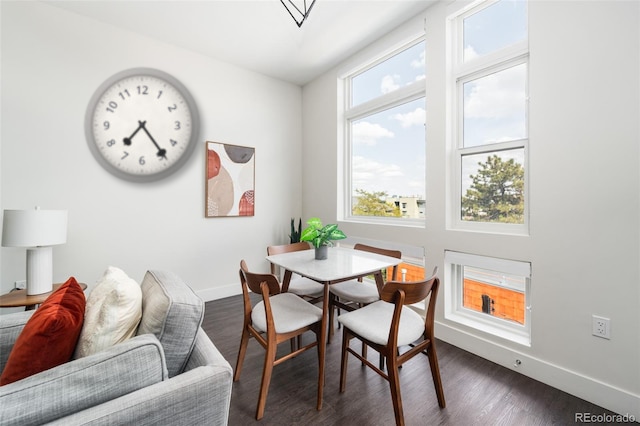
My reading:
7 h 24 min
